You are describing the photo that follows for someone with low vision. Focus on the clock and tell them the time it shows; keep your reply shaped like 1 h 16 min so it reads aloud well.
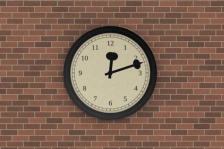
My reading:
12 h 12 min
